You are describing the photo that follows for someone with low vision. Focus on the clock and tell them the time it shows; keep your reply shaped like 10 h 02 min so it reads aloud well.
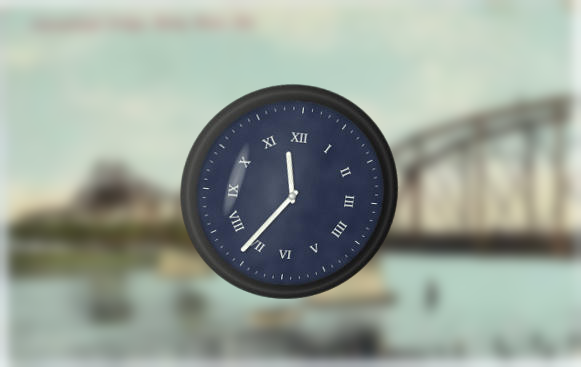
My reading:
11 h 36 min
